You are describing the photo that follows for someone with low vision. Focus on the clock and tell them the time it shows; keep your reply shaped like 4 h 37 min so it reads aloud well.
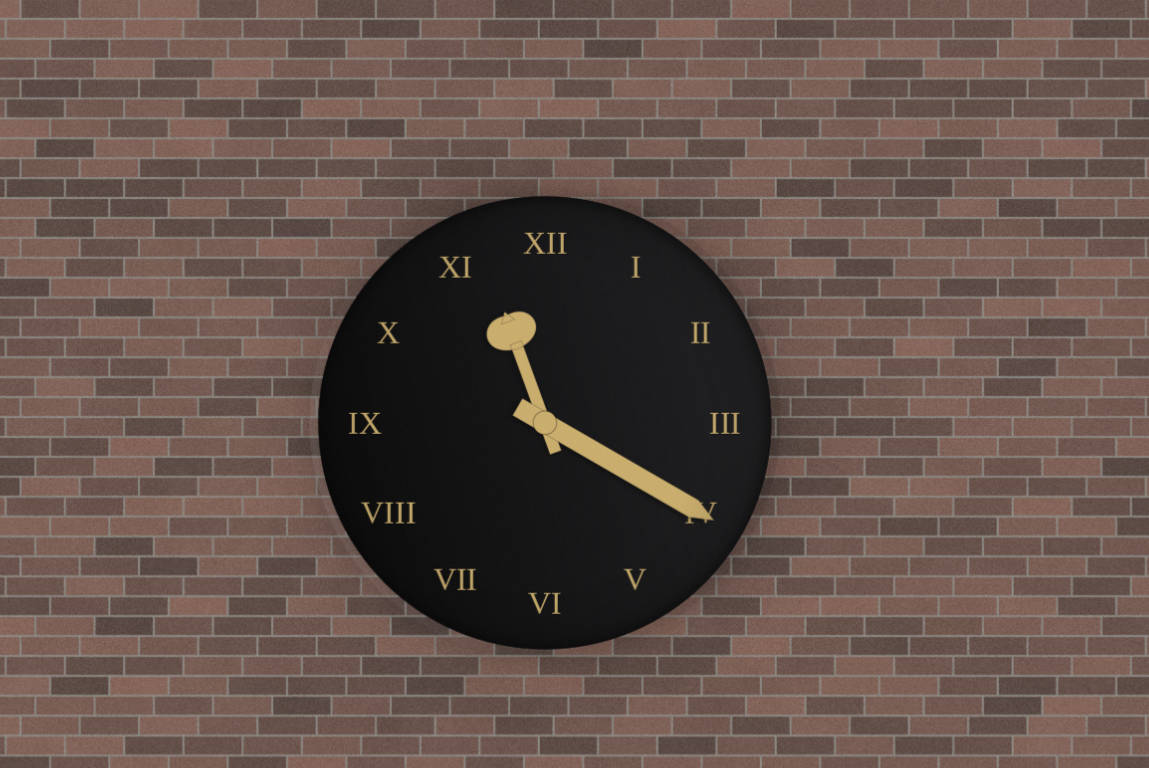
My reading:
11 h 20 min
